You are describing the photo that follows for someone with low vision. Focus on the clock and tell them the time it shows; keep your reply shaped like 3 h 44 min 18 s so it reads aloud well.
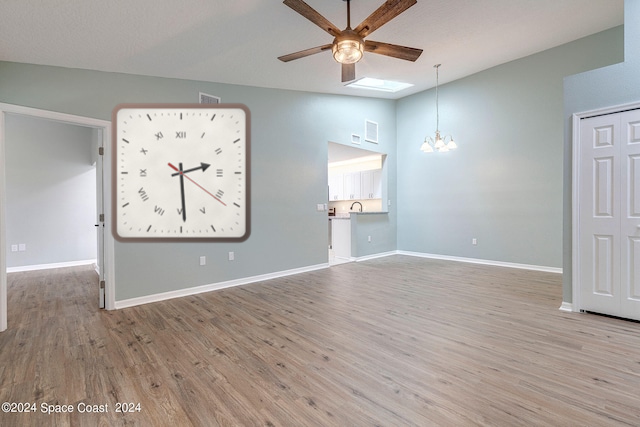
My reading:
2 h 29 min 21 s
